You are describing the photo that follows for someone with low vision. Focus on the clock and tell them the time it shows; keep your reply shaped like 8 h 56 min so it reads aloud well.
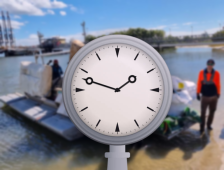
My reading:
1 h 48 min
